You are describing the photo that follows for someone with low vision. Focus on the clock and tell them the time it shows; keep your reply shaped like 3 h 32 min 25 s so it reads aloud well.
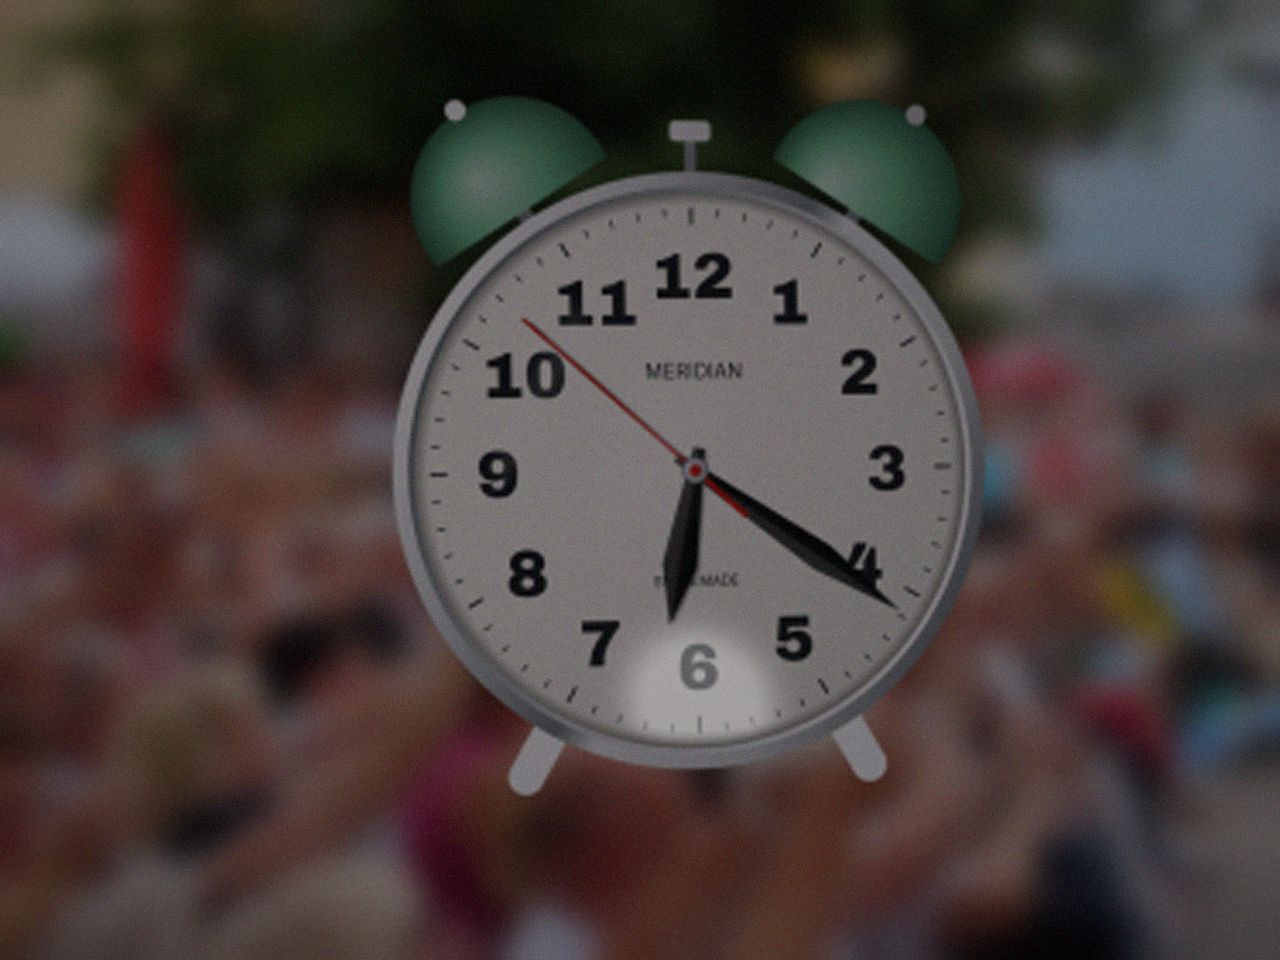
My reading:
6 h 20 min 52 s
